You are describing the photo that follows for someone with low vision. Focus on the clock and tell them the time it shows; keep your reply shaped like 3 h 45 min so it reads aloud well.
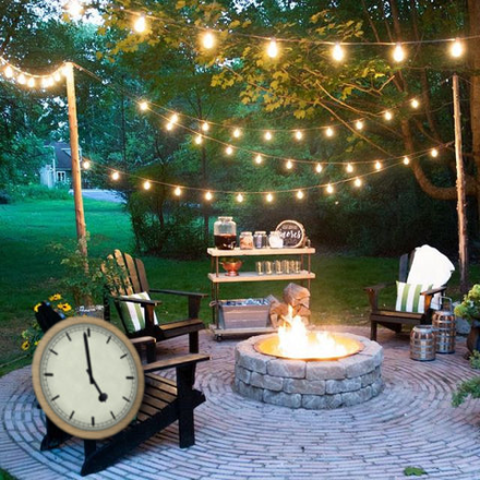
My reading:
4 h 59 min
